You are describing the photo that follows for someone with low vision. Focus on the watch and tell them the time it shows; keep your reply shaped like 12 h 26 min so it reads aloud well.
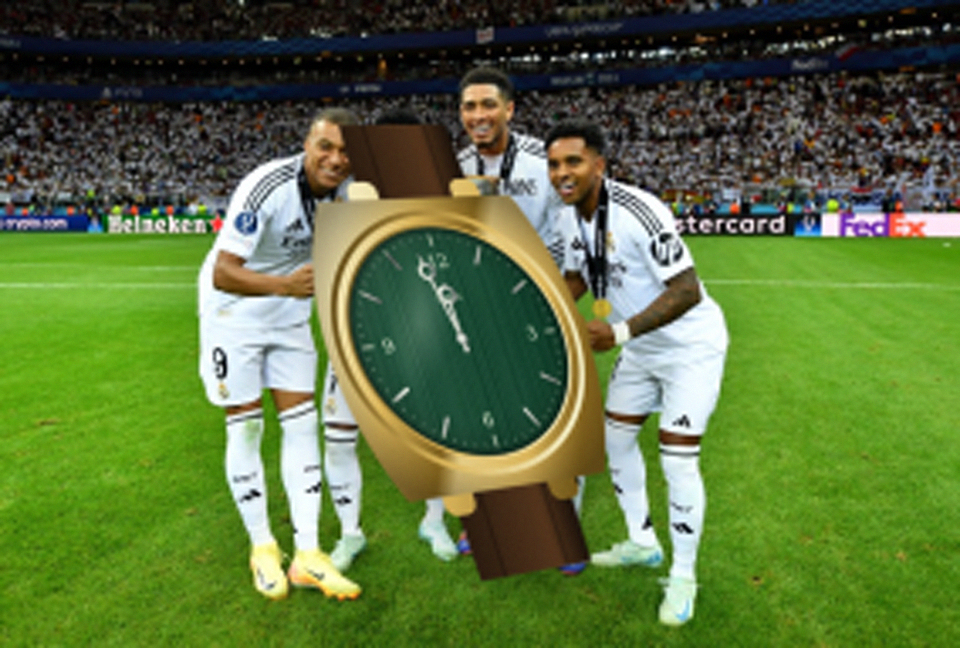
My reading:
11 h 58 min
